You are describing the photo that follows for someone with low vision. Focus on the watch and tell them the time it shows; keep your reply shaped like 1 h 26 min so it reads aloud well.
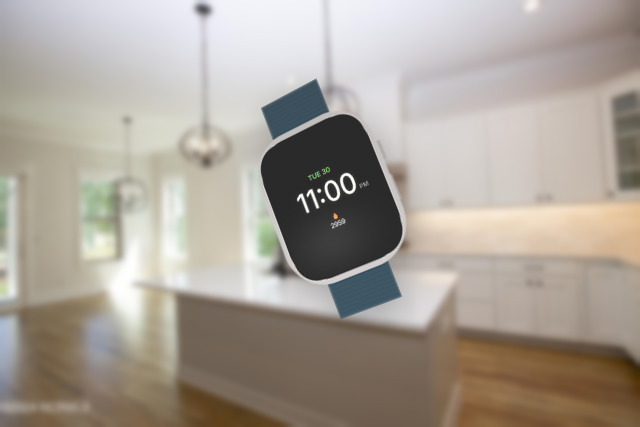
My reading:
11 h 00 min
